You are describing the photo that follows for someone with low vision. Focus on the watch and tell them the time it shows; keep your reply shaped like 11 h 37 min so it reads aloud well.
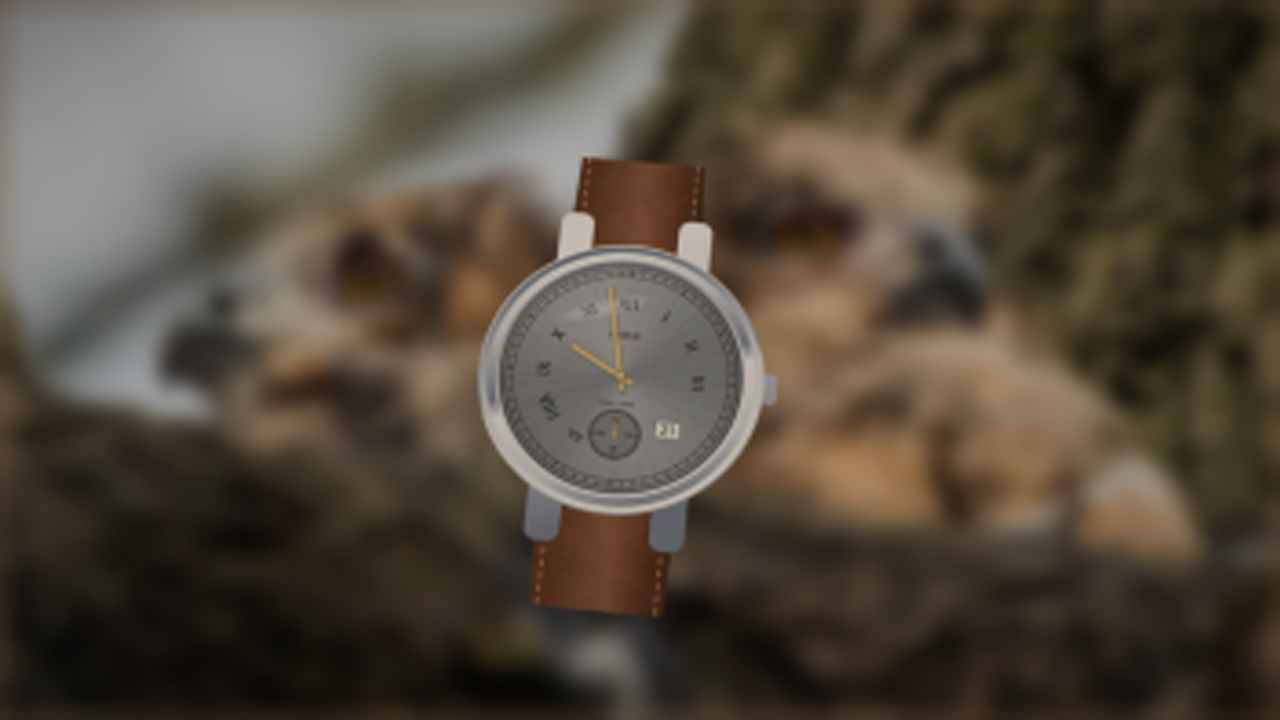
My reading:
9 h 58 min
